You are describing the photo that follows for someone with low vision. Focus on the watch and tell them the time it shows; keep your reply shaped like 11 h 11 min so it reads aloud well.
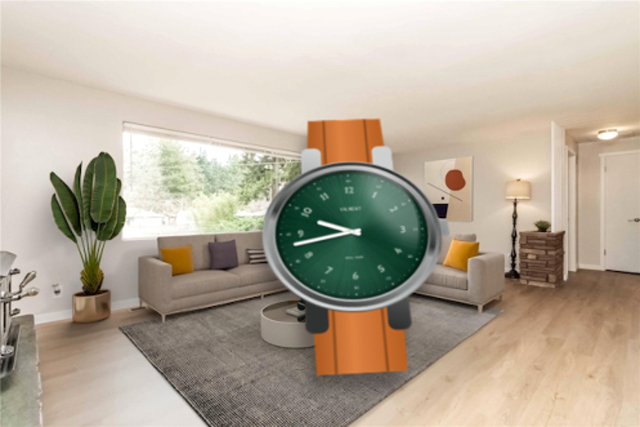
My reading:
9 h 43 min
